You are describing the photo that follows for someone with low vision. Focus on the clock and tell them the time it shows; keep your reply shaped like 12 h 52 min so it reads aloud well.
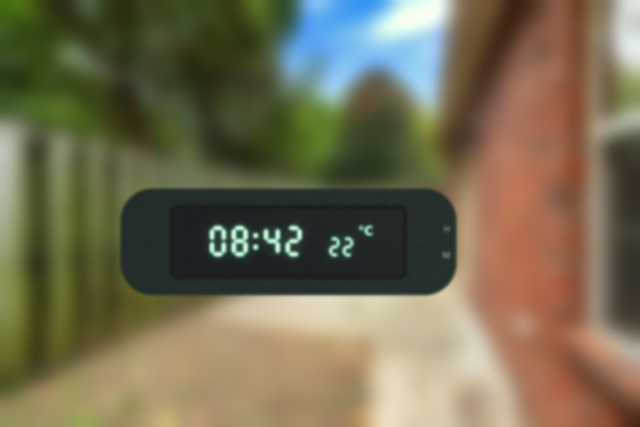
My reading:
8 h 42 min
